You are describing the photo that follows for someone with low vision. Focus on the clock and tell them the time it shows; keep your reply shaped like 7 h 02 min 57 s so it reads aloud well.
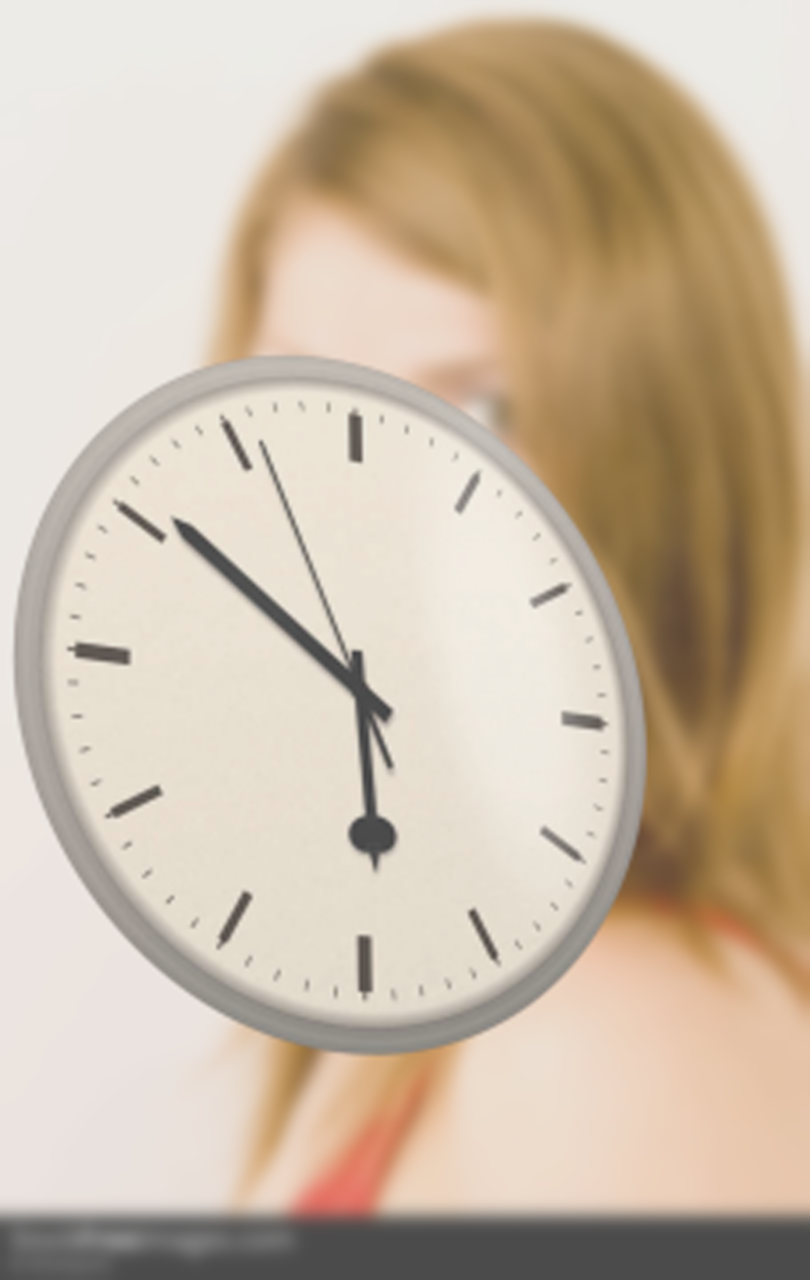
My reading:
5 h 50 min 56 s
